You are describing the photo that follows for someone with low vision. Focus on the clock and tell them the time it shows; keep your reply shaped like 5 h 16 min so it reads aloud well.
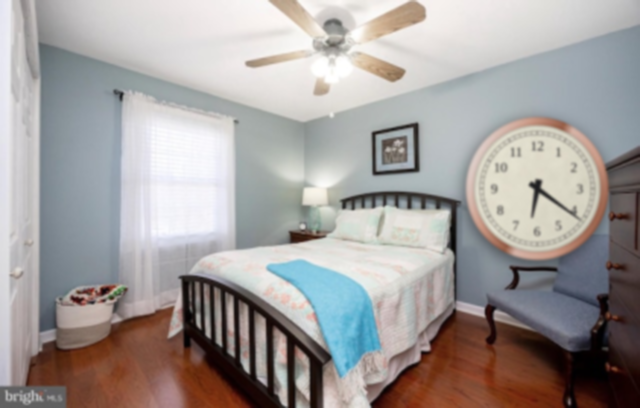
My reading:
6 h 21 min
